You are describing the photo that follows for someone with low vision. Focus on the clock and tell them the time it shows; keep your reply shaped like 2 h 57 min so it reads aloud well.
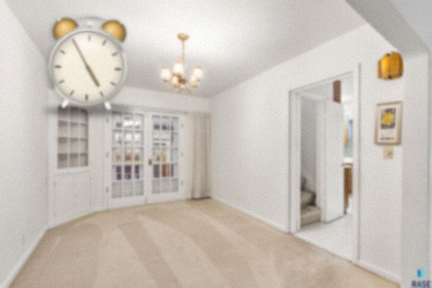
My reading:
4 h 55 min
